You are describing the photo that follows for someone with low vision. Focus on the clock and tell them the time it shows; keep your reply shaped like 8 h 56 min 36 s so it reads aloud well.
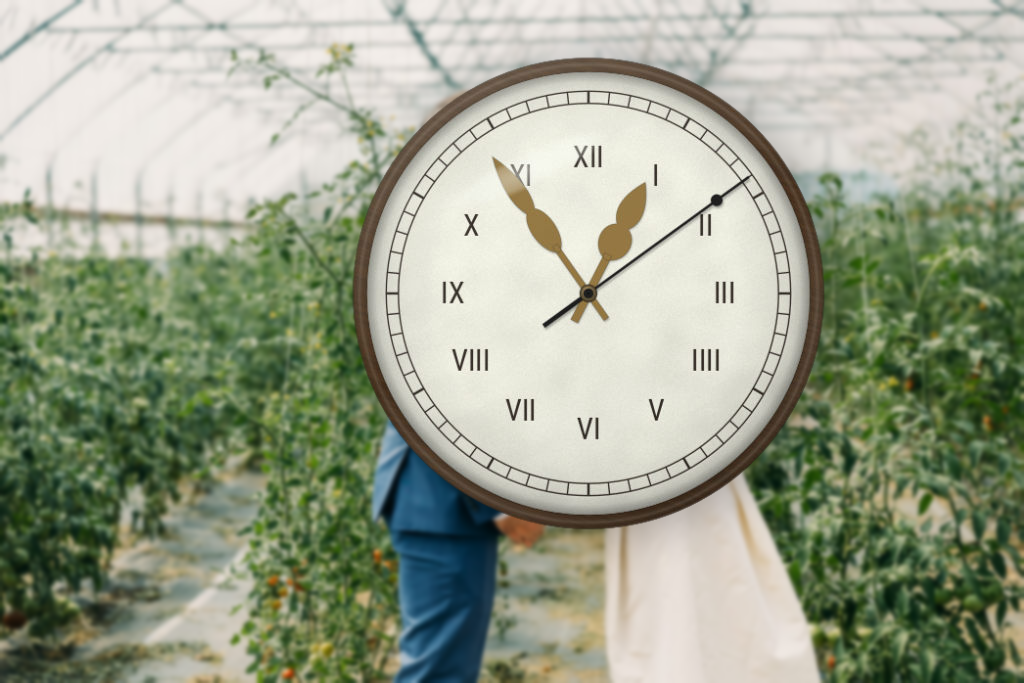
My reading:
12 h 54 min 09 s
